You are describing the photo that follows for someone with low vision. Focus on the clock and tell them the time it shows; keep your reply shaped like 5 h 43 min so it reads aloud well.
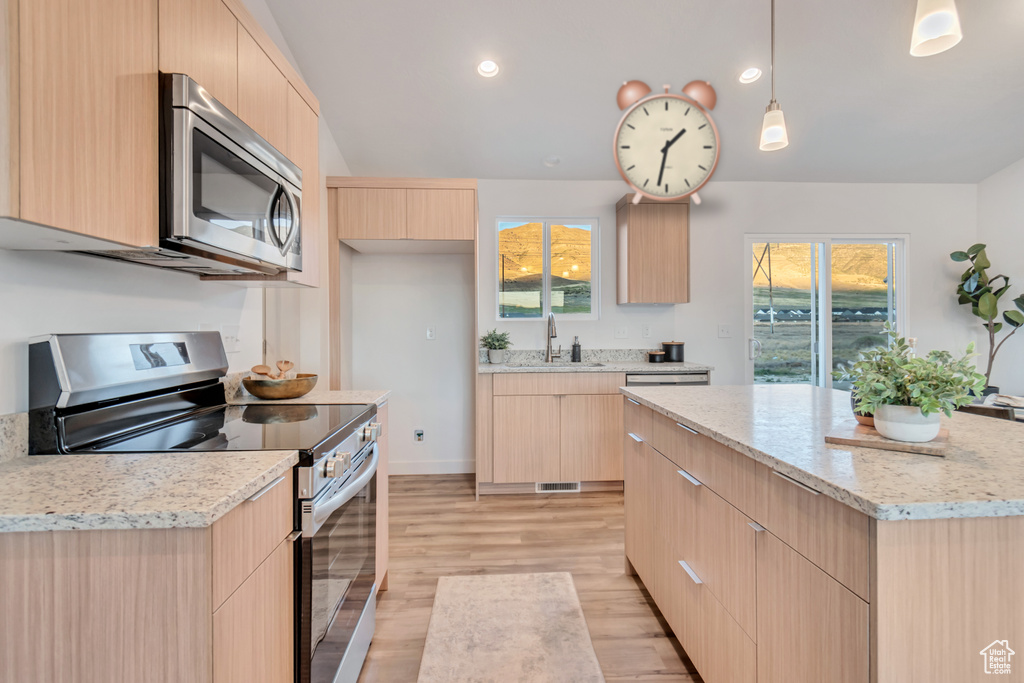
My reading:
1 h 32 min
